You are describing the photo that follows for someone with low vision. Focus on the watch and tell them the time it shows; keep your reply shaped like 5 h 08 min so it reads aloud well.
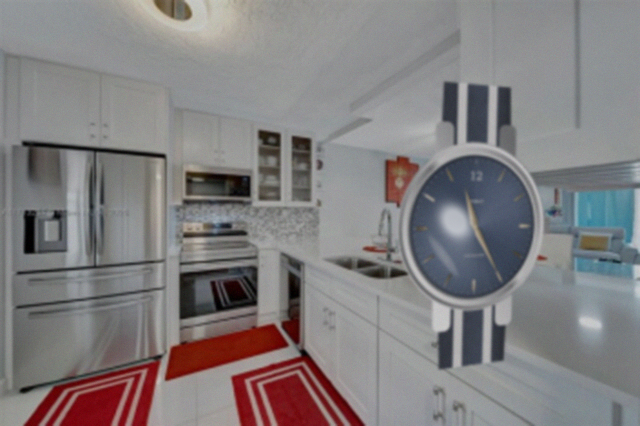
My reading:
11 h 25 min
